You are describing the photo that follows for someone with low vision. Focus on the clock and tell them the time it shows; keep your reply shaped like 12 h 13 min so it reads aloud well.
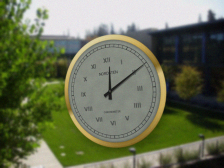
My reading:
12 h 10 min
